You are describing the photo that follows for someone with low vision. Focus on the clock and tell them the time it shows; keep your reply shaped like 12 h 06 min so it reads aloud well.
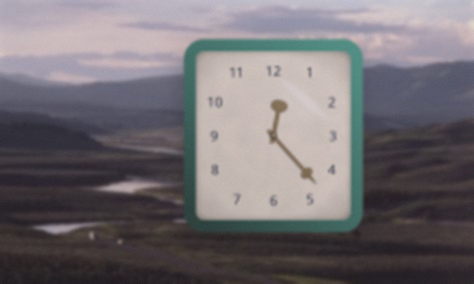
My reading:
12 h 23 min
